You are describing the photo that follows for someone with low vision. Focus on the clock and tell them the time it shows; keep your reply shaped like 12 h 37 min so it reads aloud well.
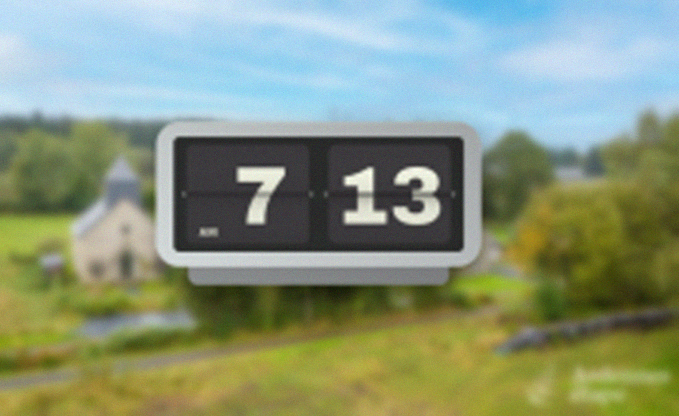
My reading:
7 h 13 min
